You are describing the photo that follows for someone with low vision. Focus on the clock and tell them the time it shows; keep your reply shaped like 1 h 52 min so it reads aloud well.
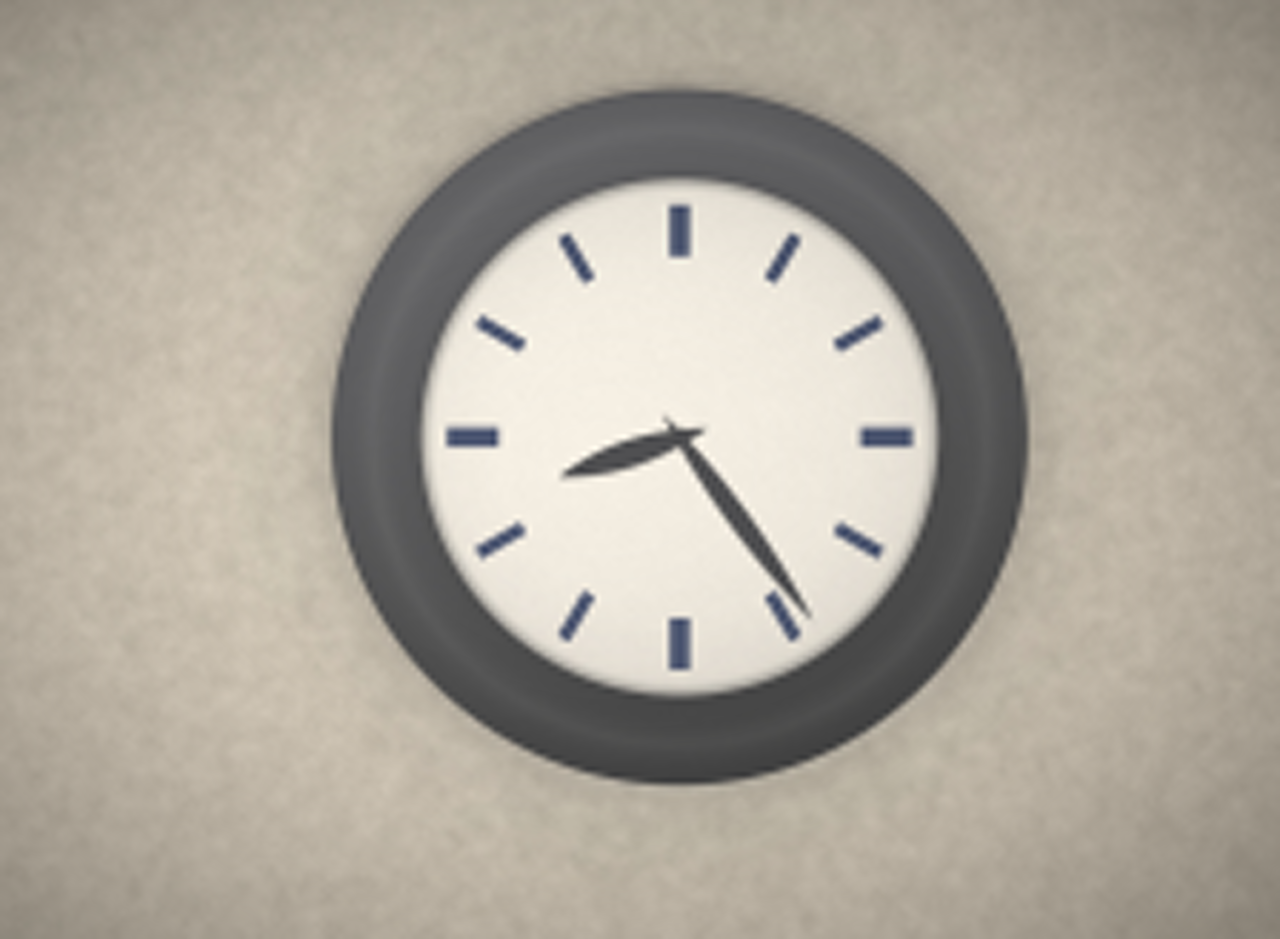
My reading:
8 h 24 min
